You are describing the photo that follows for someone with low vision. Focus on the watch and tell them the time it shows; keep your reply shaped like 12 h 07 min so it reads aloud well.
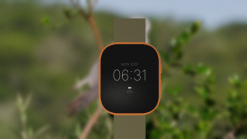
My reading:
6 h 31 min
